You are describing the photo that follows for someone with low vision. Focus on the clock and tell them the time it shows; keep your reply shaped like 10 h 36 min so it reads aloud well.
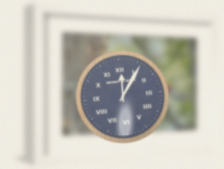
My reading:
12 h 06 min
